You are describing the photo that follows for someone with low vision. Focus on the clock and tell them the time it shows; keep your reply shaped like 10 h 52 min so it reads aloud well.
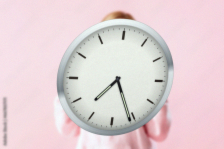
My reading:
7 h 26 min
